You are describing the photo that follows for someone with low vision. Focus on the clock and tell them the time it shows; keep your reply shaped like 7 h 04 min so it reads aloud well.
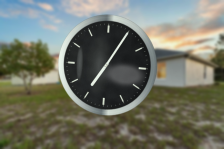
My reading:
7 h 05 min
